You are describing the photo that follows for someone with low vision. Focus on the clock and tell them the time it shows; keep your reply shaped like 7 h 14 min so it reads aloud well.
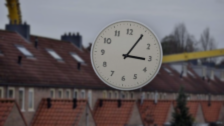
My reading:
3 h 05 min
